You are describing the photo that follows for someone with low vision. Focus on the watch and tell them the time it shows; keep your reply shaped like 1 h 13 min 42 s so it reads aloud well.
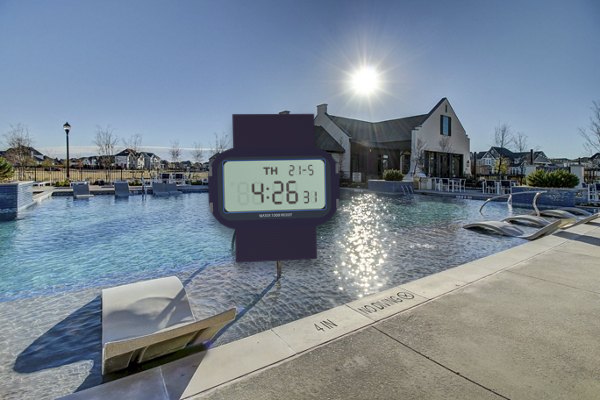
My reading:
4 h 26 min 31 s
